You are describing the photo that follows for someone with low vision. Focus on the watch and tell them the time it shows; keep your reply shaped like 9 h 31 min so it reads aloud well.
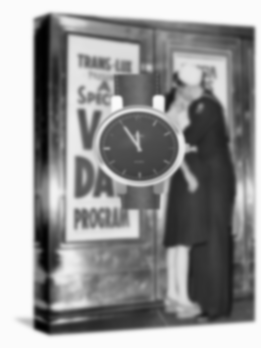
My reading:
11 h 55 min
